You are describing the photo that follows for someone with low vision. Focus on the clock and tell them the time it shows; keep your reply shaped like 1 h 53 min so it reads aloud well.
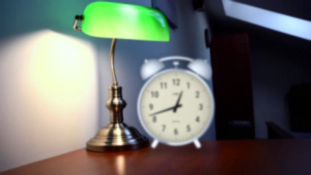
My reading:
12 h 42 min
